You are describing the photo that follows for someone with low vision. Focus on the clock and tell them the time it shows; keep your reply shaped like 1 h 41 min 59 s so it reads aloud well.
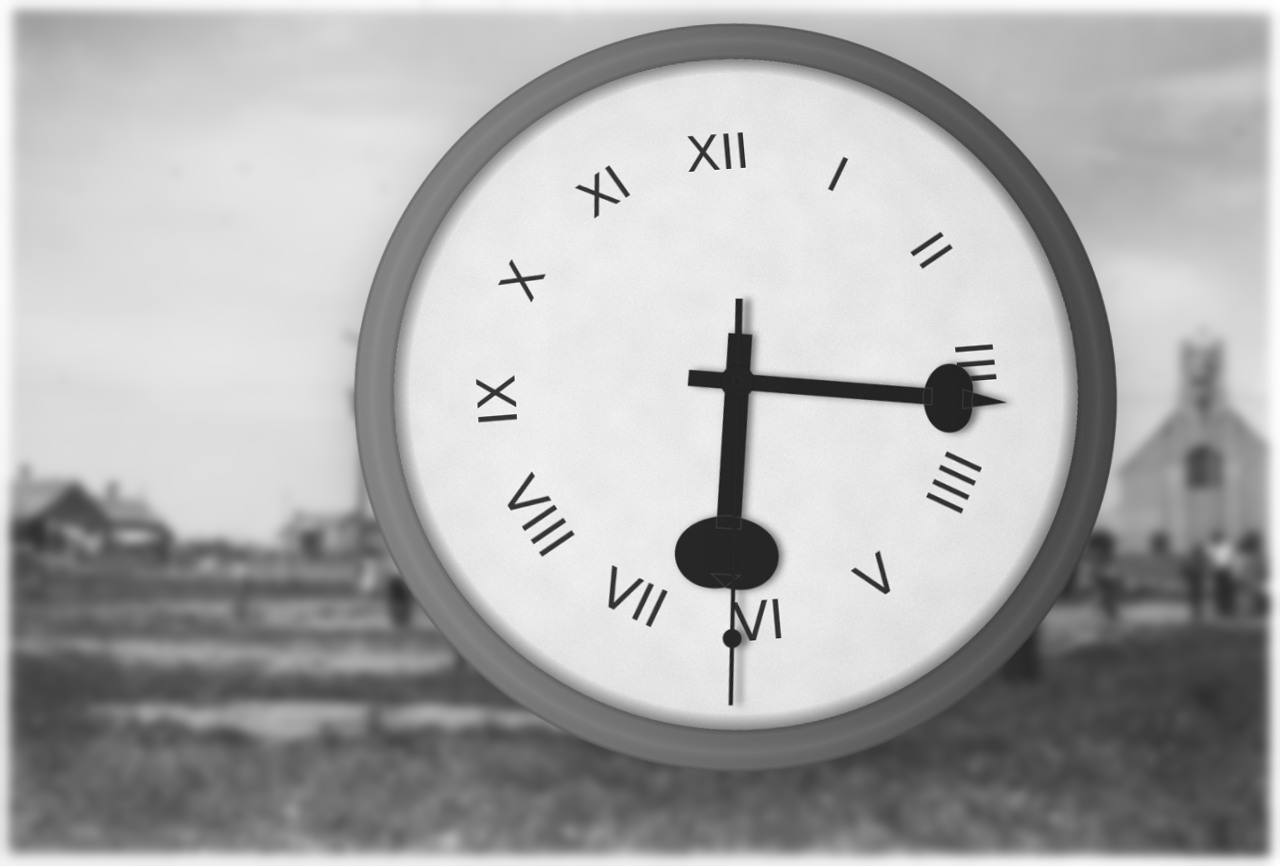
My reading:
6 h 16 min 31 s
